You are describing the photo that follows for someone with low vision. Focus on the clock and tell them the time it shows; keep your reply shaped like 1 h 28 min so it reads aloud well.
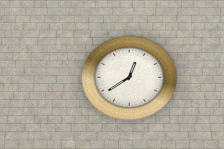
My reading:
12 h 39 min
